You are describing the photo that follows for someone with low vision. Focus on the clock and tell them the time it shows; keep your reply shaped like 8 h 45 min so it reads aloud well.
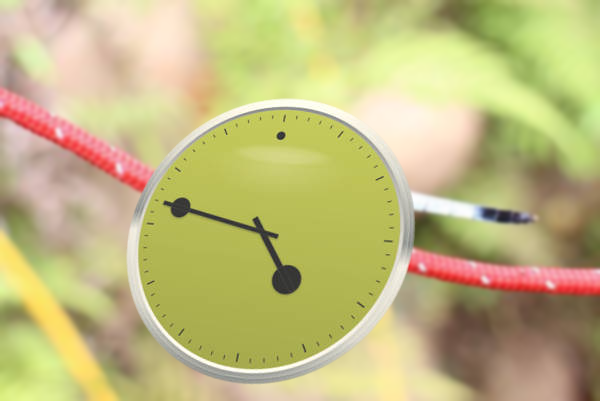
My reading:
4 h 47 min
